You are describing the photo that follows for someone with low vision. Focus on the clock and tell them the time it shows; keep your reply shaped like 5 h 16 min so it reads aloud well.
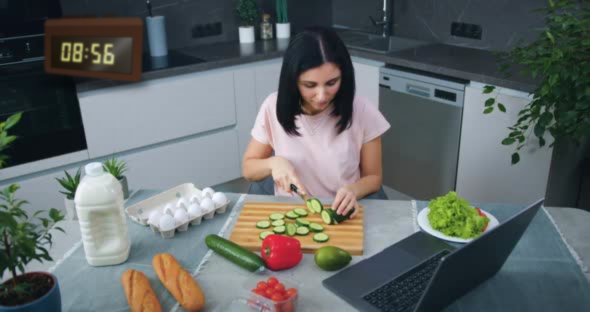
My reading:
8 h 56 min
